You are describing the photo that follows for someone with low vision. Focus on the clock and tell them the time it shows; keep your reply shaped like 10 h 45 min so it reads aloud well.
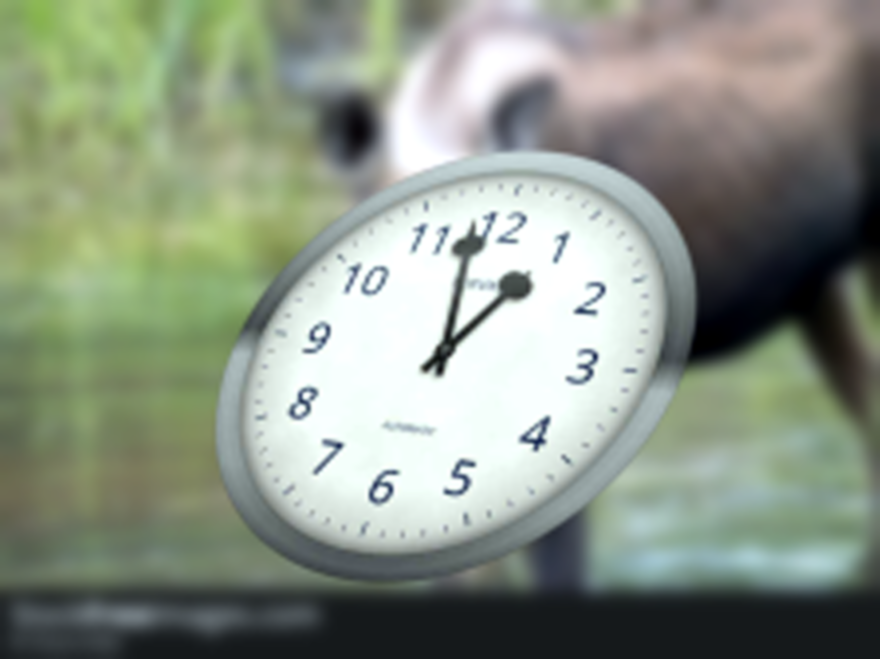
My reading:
12 h 58 min
